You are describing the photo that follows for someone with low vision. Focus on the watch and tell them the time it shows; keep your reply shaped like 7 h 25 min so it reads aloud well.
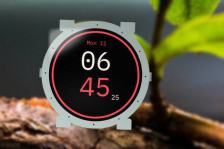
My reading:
6 h 45 min
